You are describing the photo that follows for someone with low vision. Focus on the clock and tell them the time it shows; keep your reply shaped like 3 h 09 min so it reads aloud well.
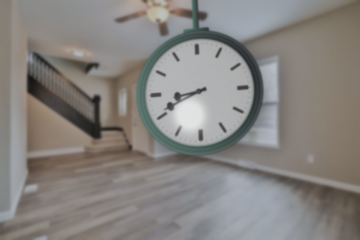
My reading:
8 h 41 min
